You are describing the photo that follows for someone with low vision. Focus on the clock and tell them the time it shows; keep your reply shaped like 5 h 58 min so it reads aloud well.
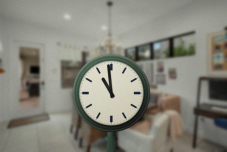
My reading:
10 h 59 min
